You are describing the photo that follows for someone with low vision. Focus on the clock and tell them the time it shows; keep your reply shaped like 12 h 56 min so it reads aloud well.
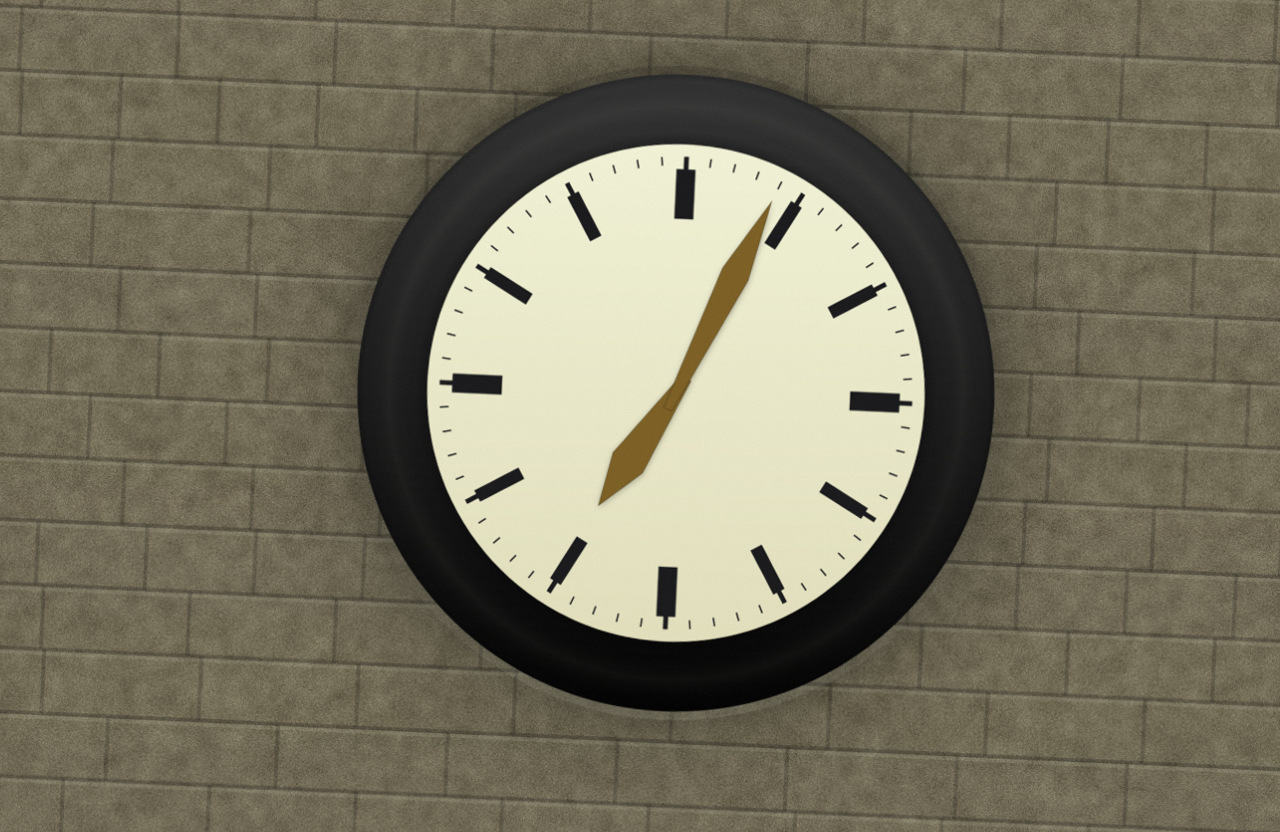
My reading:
7 h 04 min
